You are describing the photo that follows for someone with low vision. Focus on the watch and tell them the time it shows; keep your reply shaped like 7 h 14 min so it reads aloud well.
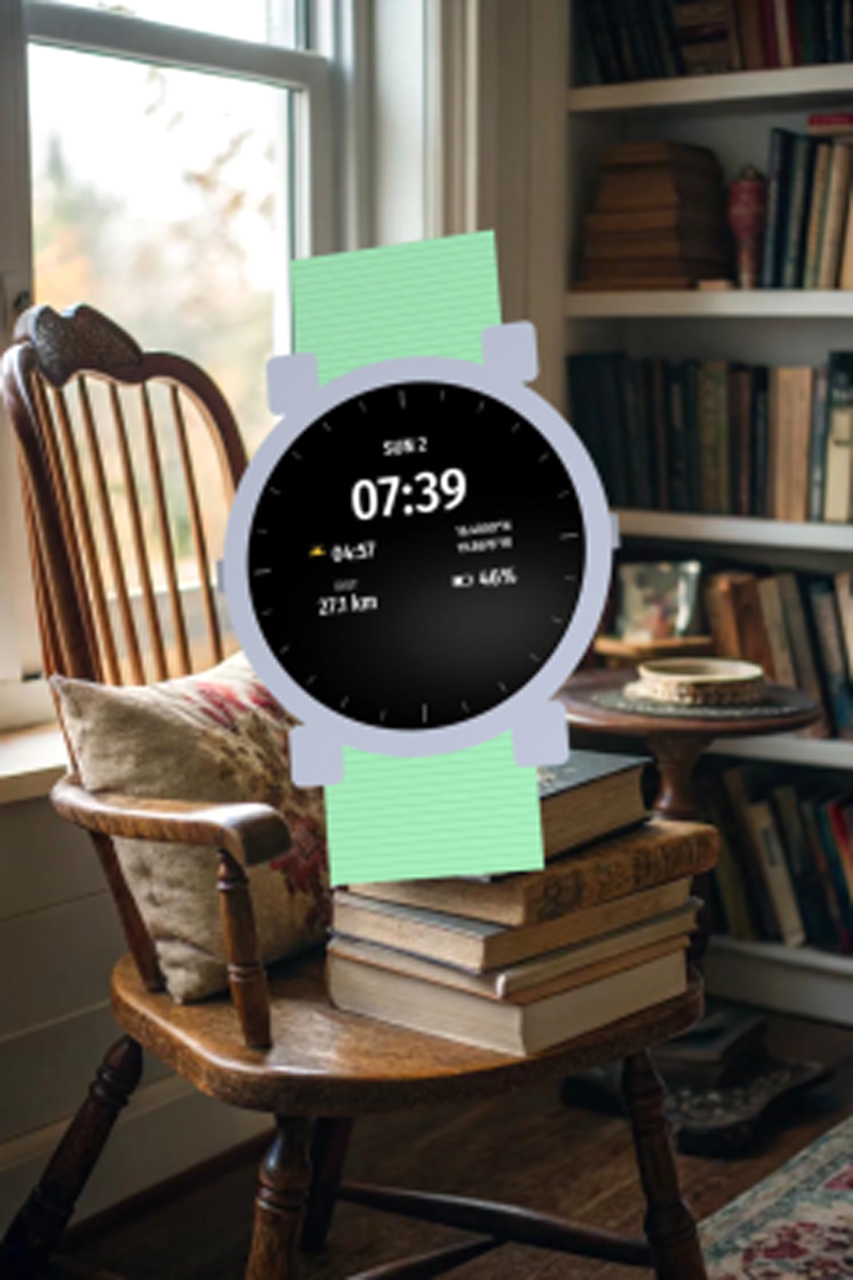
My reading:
7 h 39 min
